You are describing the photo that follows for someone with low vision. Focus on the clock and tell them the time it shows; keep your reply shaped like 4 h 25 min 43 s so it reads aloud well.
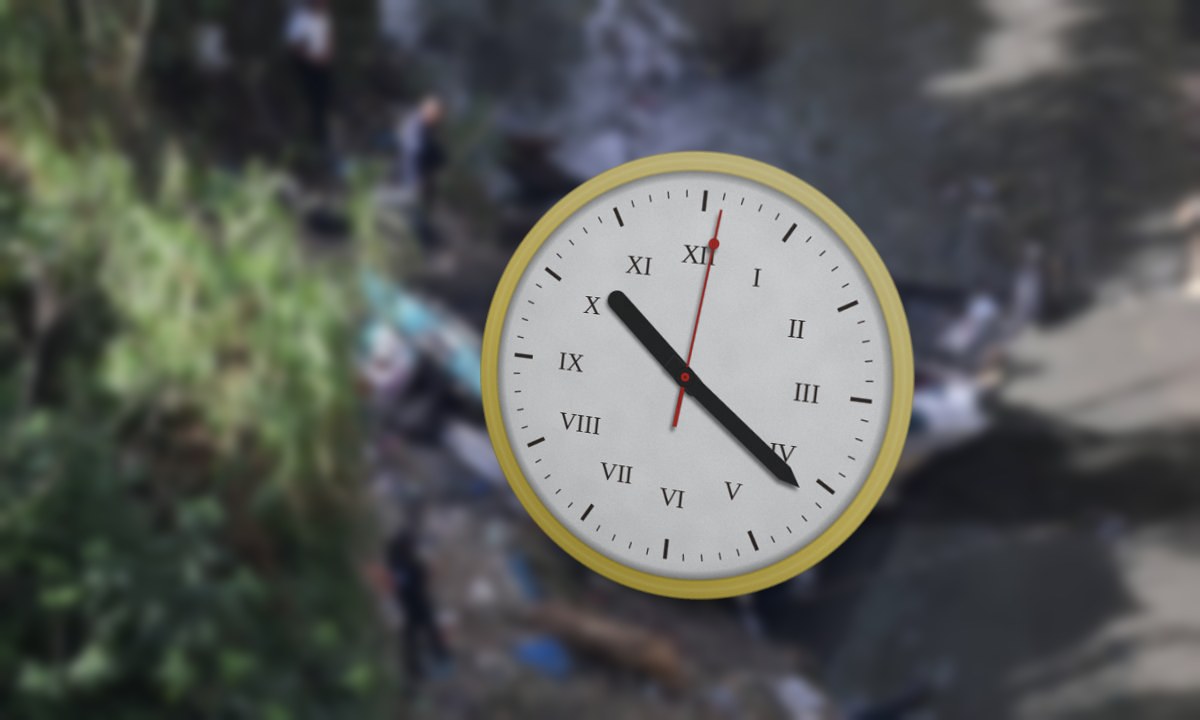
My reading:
10 h 21 min 01 s
